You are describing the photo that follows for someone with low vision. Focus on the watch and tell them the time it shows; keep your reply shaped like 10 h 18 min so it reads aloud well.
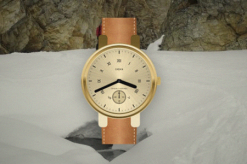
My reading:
3 h 41 min
